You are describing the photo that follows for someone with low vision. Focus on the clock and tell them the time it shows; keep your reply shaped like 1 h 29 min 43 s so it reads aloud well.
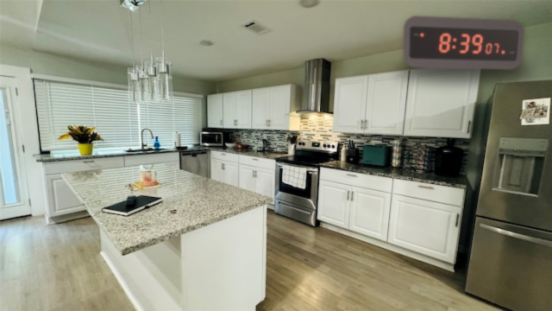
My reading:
8 h 39 min 07 s
